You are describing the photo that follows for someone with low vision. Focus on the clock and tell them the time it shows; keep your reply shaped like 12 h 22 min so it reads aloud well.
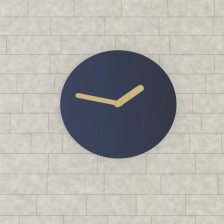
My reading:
1 h 47 min
